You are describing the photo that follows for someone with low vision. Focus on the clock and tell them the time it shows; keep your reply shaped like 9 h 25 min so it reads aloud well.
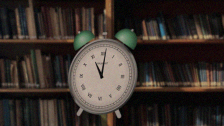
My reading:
11 h 01 min
